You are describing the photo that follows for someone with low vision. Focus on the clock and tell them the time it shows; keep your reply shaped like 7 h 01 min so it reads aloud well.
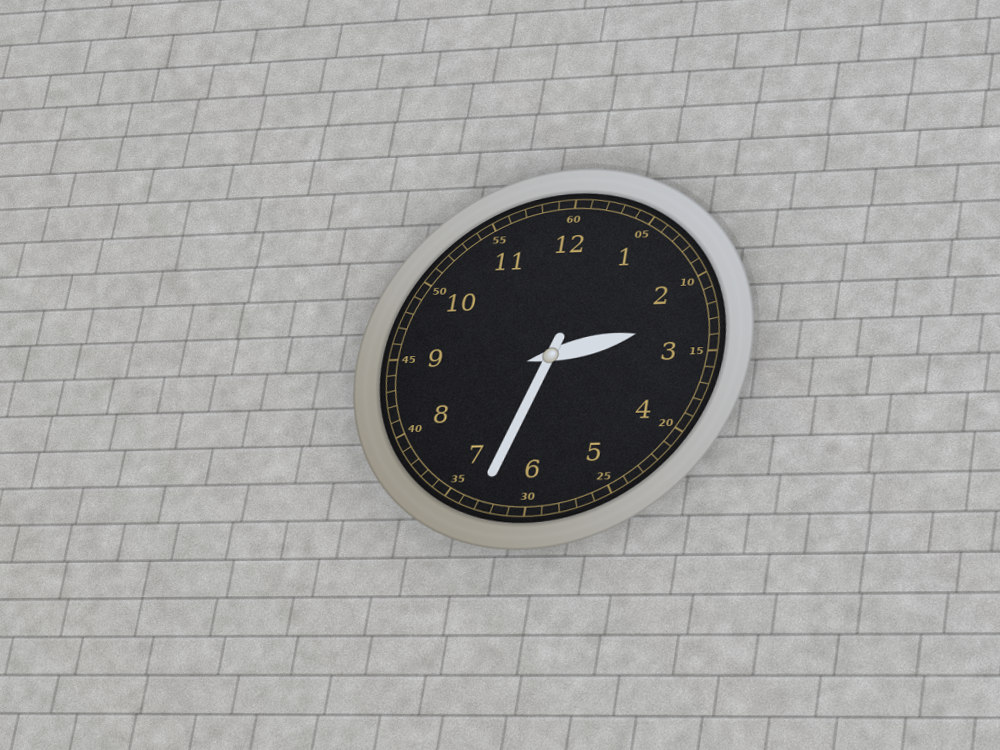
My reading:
2 h 33 min
